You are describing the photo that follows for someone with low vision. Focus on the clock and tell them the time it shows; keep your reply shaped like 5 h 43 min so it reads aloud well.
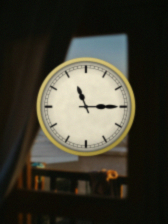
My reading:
11 h 15 min
